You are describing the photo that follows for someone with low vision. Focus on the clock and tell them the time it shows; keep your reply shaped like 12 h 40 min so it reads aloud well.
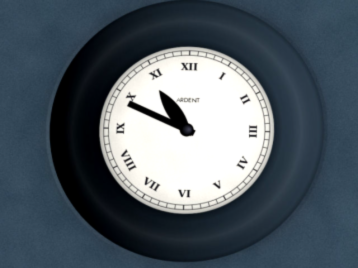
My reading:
10 h 49 min
